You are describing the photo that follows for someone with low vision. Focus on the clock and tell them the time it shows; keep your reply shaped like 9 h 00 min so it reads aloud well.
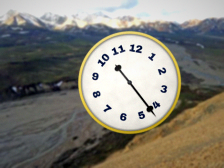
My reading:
10 h 22 min
